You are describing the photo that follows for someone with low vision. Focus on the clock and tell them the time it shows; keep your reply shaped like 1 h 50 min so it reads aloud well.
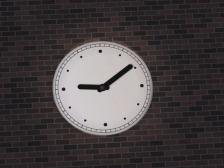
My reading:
9 h 09 min
